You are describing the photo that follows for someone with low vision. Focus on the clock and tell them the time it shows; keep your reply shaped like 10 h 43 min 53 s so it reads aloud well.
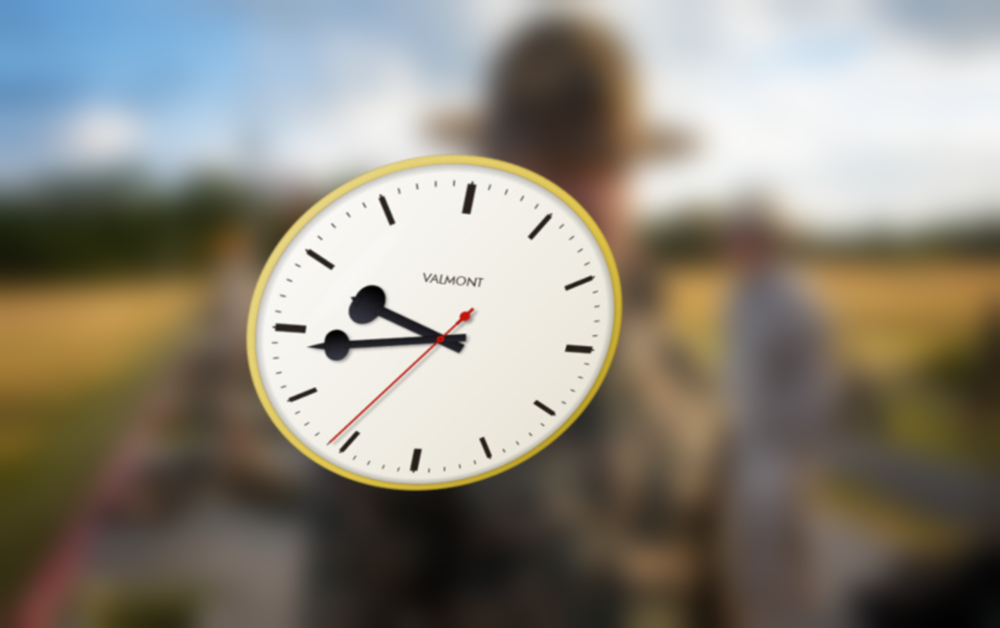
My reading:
9 h 43 min 36 s
